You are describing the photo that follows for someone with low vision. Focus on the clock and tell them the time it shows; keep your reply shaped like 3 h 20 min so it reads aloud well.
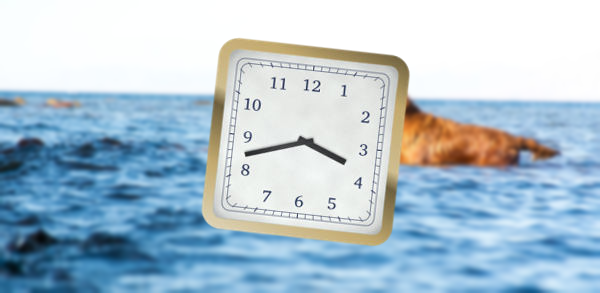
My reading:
3 h 42 min
